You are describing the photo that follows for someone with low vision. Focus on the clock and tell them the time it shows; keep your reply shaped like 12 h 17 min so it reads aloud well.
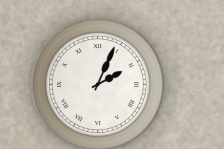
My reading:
2 h 04 min
